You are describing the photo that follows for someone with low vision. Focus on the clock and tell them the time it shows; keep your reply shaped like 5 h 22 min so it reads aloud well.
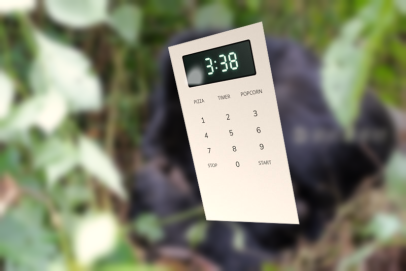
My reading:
3 h 38 min
